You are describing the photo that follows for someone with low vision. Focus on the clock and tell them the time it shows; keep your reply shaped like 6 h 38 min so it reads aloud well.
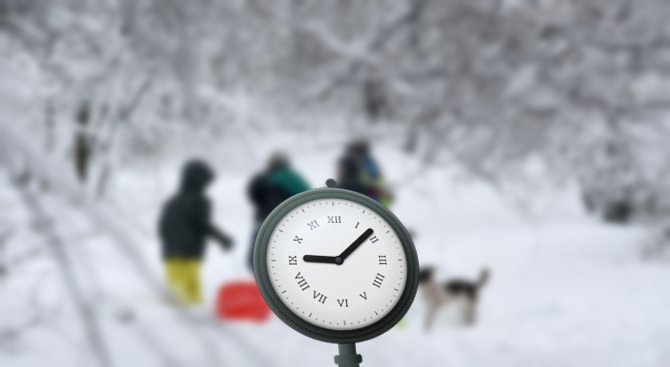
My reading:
9 h 08 min
